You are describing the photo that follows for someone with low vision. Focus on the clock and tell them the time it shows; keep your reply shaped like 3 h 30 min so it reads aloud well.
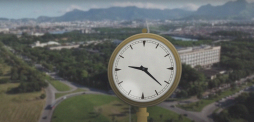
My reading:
9 h 22 min
